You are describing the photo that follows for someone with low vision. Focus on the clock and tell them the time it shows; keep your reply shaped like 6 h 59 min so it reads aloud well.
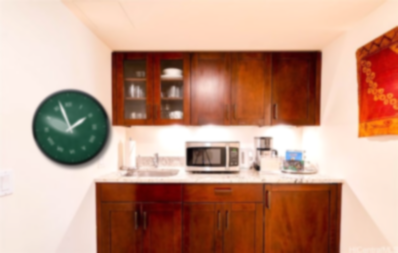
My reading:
1 h 57 min
